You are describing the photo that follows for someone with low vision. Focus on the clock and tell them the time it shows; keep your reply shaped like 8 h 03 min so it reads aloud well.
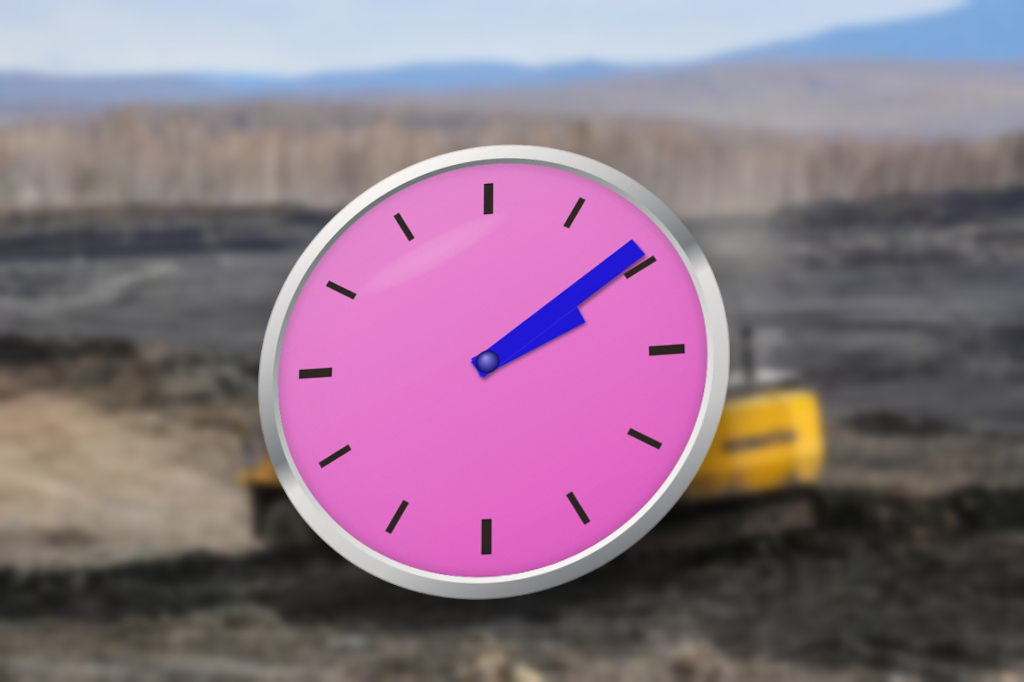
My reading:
2 h 09 min
